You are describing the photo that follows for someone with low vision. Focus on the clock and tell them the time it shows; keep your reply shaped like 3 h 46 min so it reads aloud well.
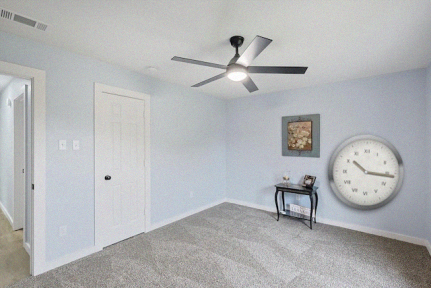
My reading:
10 h 16 min
